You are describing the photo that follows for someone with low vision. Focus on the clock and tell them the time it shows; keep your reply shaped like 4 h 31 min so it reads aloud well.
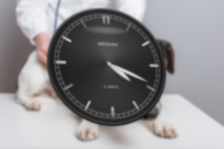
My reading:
4 h 19 min
